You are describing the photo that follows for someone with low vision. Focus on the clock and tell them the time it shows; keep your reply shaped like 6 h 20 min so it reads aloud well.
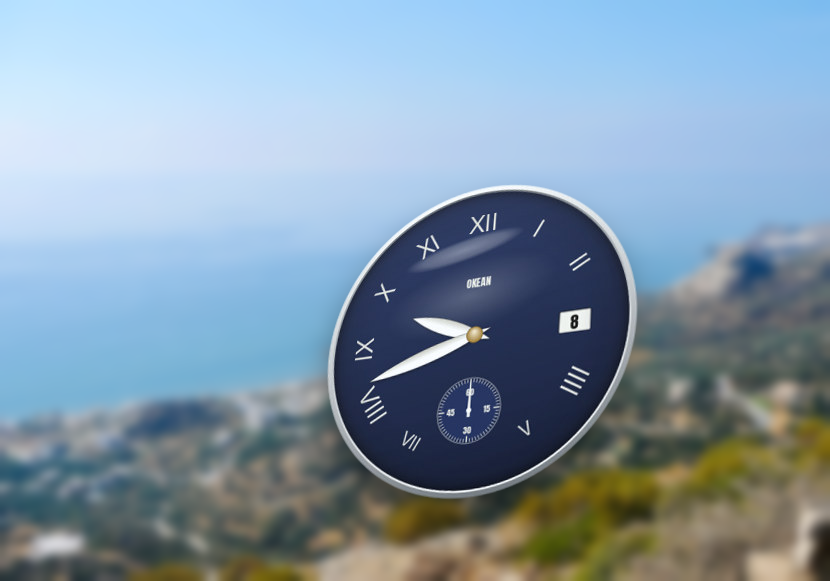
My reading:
9 h 42 min
